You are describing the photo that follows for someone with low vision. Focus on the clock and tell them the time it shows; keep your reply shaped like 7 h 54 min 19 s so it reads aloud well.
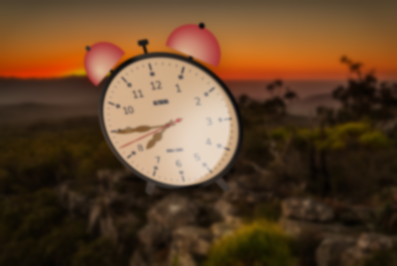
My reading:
7 h 44 min 42 s
